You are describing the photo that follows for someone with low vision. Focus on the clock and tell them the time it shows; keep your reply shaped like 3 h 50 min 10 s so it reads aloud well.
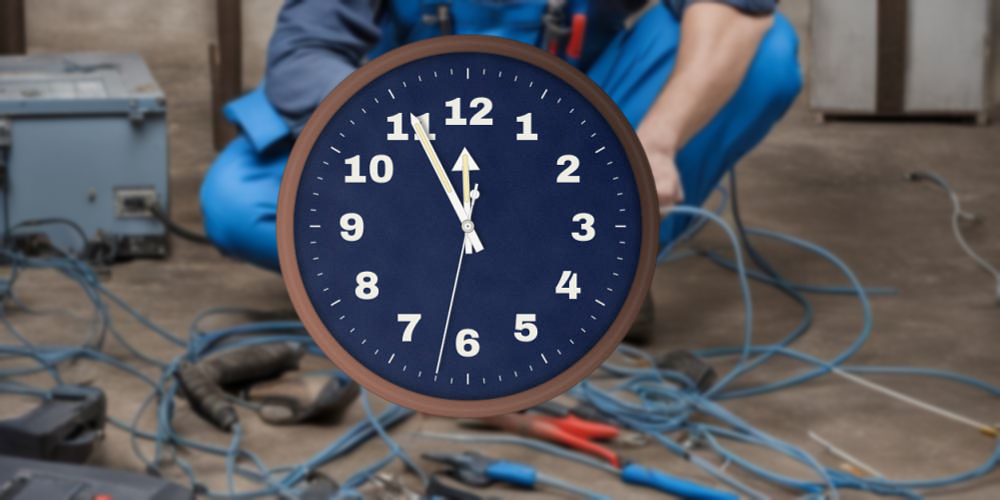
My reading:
11 h 55 min 32 s
